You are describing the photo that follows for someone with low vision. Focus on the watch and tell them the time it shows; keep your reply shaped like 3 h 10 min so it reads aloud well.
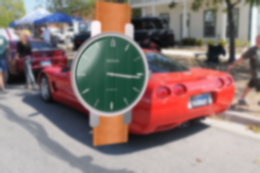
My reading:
3 h 16 min
